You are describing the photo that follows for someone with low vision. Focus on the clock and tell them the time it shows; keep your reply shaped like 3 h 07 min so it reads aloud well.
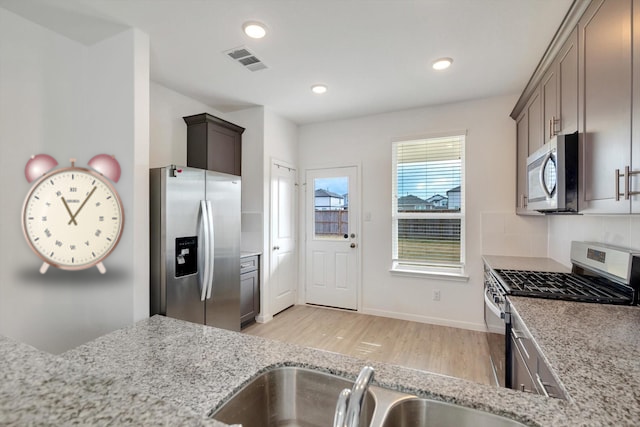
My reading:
11 h 06 min
